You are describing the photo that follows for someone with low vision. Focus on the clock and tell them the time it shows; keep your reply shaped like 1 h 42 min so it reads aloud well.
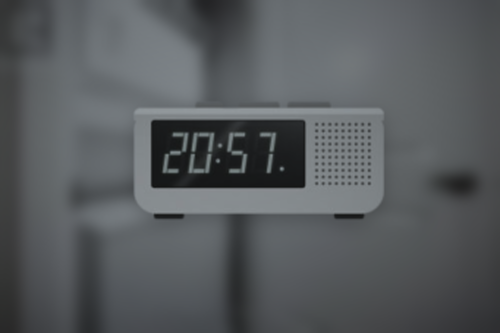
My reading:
20 h 57 min
